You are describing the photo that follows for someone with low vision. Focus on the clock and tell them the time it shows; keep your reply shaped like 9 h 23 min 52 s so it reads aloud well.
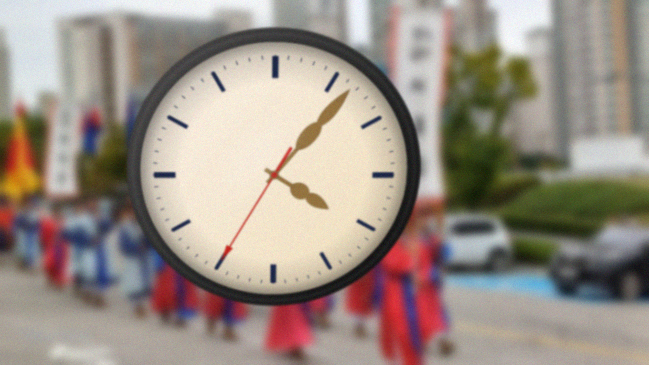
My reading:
4 h 06 min 35 s
